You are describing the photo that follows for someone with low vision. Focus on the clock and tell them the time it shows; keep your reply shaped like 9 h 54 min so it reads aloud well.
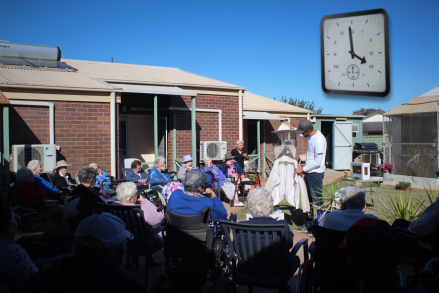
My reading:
3 h 59 min
